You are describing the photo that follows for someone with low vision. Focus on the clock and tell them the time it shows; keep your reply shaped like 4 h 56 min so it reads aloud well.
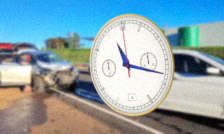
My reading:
11 h 18 min
